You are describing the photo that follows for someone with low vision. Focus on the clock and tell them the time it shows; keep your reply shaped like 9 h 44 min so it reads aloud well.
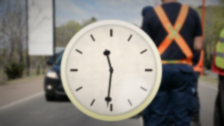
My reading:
11 h 31 min
